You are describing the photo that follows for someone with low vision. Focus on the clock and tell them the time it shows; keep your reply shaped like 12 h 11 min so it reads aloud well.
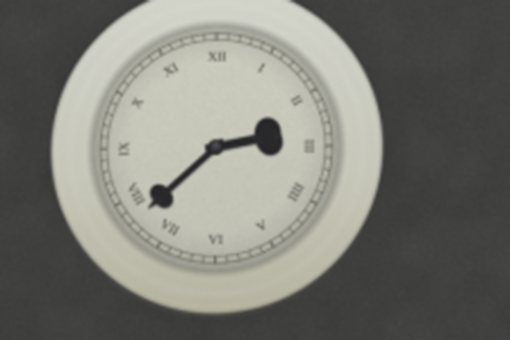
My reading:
2 h 38 min
